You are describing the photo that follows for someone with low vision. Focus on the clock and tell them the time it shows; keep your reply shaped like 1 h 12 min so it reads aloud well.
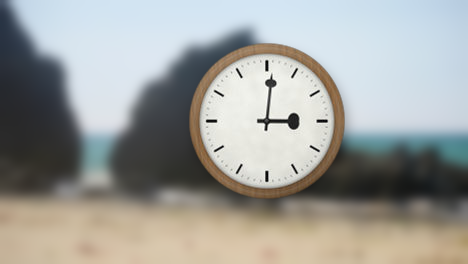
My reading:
3 h 01 min
